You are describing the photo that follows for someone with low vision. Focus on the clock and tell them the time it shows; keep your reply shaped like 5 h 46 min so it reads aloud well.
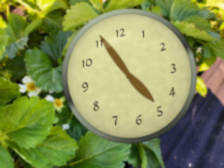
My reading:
4 h 56 min
